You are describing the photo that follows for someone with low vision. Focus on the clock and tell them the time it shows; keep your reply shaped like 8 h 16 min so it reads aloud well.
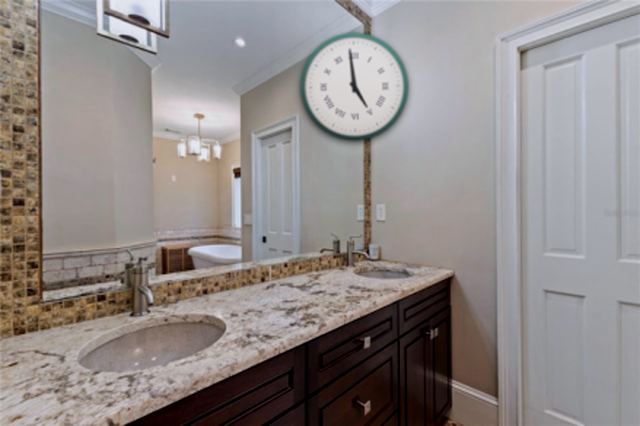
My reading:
4 h 59 min
